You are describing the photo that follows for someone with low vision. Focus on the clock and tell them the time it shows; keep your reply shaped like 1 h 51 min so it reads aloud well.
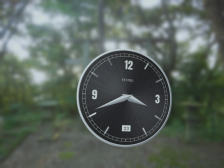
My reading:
3 h 41 min
